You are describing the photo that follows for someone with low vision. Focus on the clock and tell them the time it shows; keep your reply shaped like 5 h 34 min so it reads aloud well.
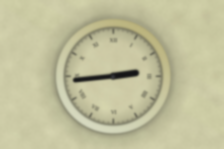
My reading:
2 h 44 min
